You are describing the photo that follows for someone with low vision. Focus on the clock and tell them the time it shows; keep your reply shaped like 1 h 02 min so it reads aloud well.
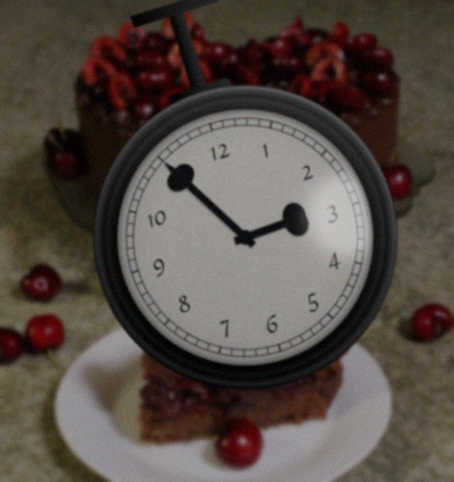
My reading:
2 h 55 min
